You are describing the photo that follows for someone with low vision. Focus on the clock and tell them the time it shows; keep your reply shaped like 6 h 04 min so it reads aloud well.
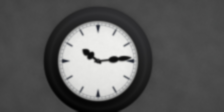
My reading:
10 h 14 min
